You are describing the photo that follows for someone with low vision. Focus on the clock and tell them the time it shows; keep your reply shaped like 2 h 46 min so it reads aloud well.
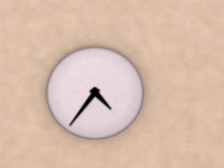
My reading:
4 h 36 min
